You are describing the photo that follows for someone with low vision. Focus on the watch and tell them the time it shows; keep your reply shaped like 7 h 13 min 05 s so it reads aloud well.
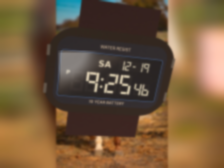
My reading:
9 h 25 min 46 s
